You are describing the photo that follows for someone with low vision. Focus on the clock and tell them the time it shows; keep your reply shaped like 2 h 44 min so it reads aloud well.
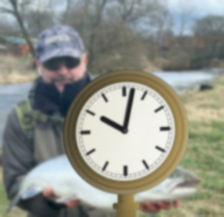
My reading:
10 h 02 min
